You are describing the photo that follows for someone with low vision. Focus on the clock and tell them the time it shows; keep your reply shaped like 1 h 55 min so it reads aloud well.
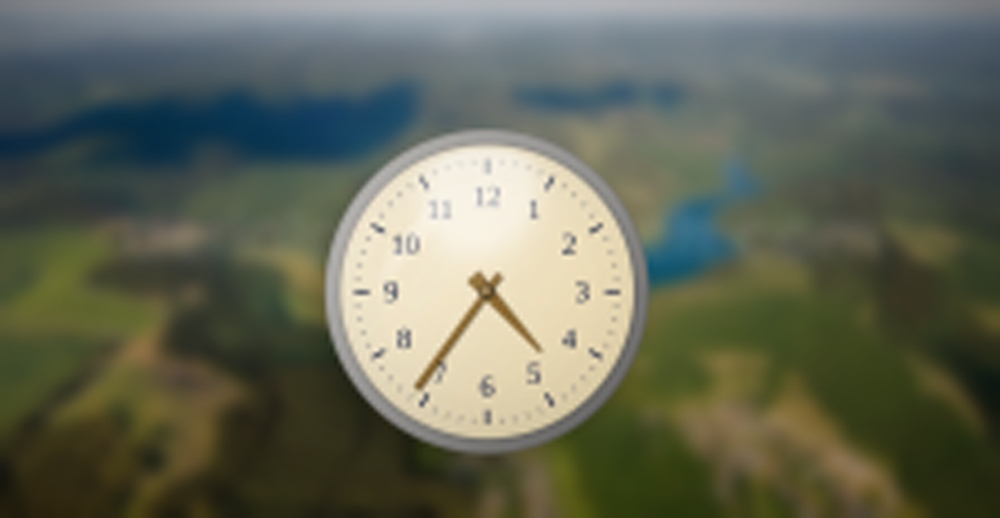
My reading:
4 h 36 min
